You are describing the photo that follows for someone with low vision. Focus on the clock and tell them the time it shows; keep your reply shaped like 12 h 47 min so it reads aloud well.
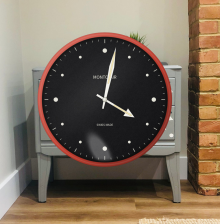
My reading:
4 h 02 min
